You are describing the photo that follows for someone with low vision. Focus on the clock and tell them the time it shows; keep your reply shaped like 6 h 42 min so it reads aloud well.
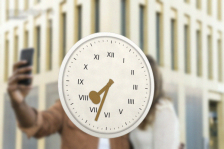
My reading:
7 h 33 min
